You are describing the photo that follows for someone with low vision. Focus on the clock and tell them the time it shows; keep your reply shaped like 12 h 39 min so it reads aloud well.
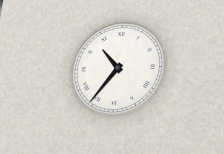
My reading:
10 h 36 min
